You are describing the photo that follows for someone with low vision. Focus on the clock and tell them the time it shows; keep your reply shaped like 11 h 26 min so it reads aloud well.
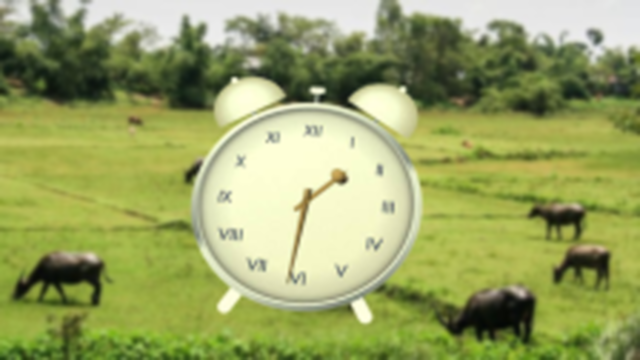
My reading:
1 h 31 min
